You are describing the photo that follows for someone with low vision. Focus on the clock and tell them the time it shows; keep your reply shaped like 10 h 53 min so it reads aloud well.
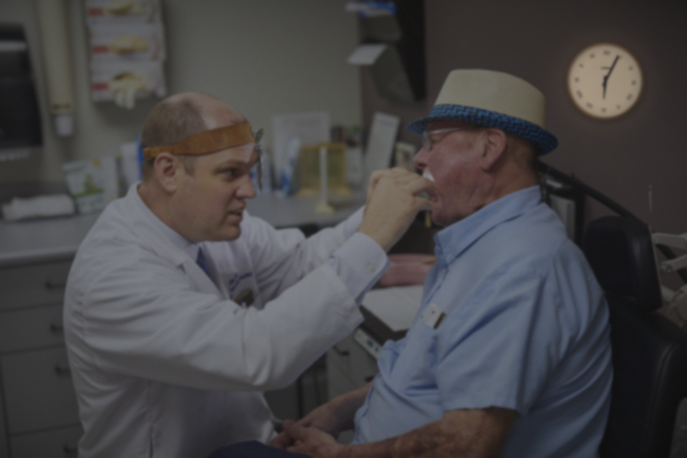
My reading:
6 h 04 min
